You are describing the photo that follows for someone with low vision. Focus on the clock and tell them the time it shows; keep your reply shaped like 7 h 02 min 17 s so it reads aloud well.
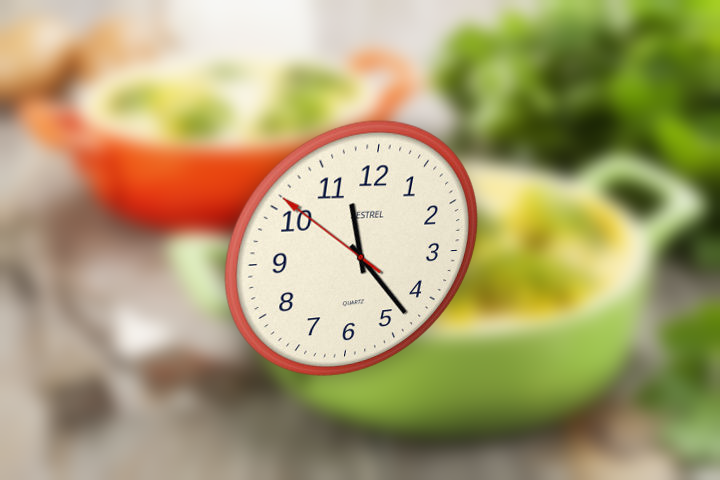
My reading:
11 h 22 min 51 s
